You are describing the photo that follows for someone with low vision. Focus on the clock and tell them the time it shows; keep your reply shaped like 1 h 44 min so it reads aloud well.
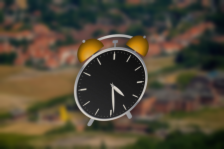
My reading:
4 h 29 min
